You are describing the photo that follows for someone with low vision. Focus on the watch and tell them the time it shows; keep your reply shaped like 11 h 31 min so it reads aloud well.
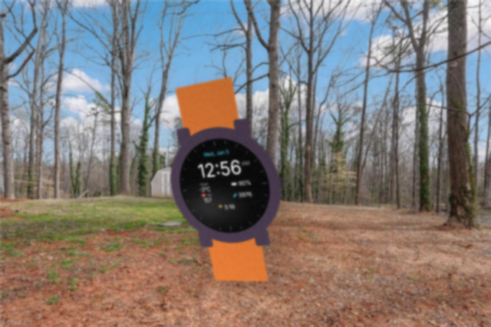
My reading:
12 h 56 min
